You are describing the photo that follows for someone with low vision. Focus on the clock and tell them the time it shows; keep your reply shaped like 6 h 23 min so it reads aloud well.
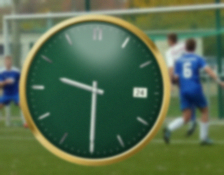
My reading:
9 h 30 min
